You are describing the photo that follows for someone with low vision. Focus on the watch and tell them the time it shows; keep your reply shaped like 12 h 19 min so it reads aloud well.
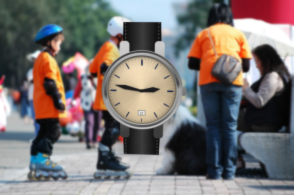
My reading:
2 h 47 min
